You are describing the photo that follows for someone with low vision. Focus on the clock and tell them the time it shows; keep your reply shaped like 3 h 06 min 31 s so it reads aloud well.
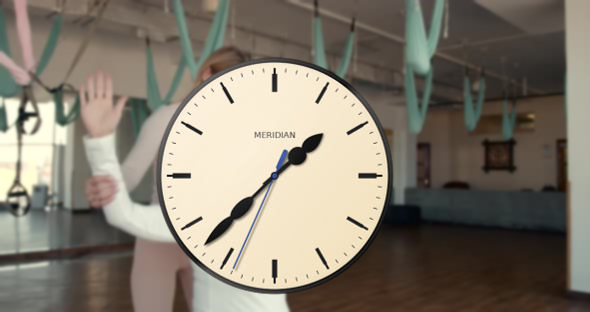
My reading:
1 h 37 min 34 s
